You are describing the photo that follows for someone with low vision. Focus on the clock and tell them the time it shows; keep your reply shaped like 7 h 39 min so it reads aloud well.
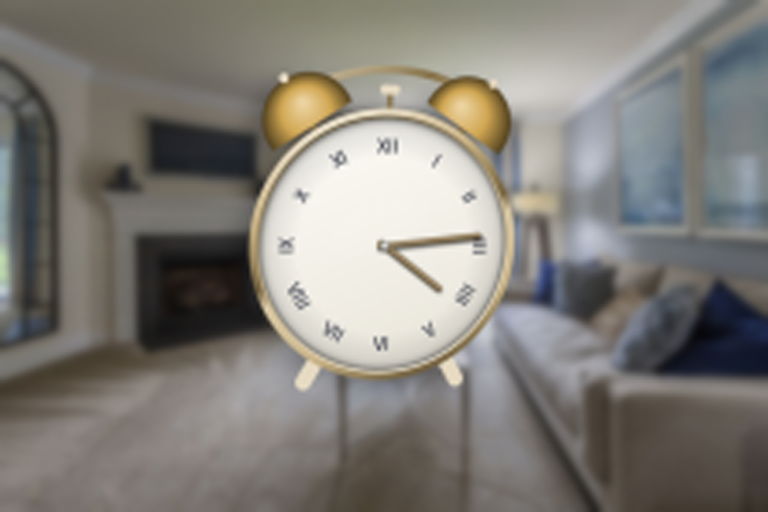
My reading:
4 h 14 min
